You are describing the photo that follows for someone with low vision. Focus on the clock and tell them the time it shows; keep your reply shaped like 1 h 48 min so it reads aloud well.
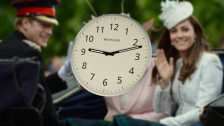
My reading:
9 h 12 min
